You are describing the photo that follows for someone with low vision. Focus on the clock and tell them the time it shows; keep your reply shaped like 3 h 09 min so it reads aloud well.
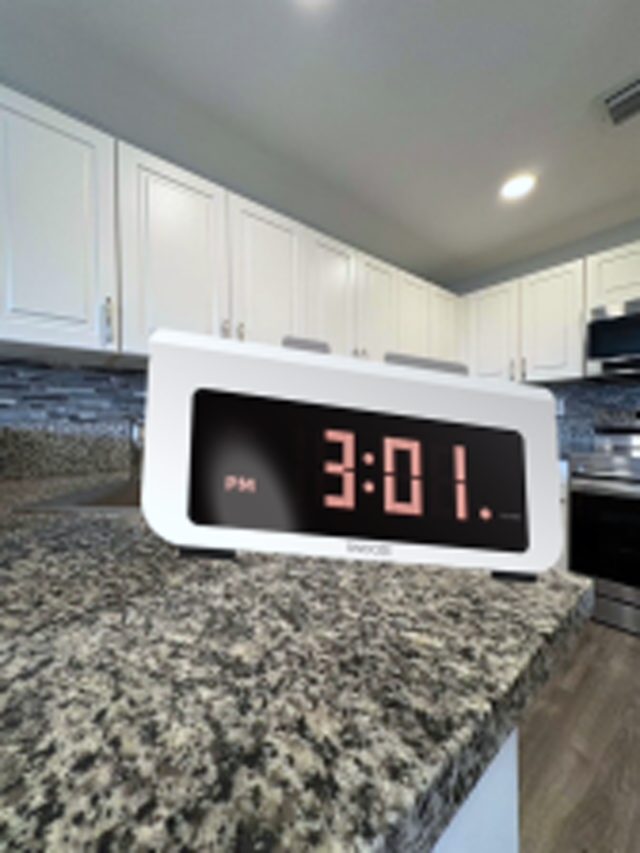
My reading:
3 h 01 min
